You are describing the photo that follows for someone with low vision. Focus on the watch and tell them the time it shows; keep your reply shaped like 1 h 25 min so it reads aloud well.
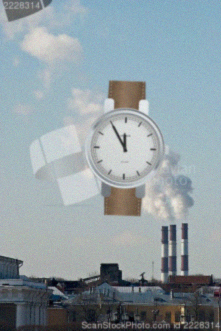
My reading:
11 h 55 min
